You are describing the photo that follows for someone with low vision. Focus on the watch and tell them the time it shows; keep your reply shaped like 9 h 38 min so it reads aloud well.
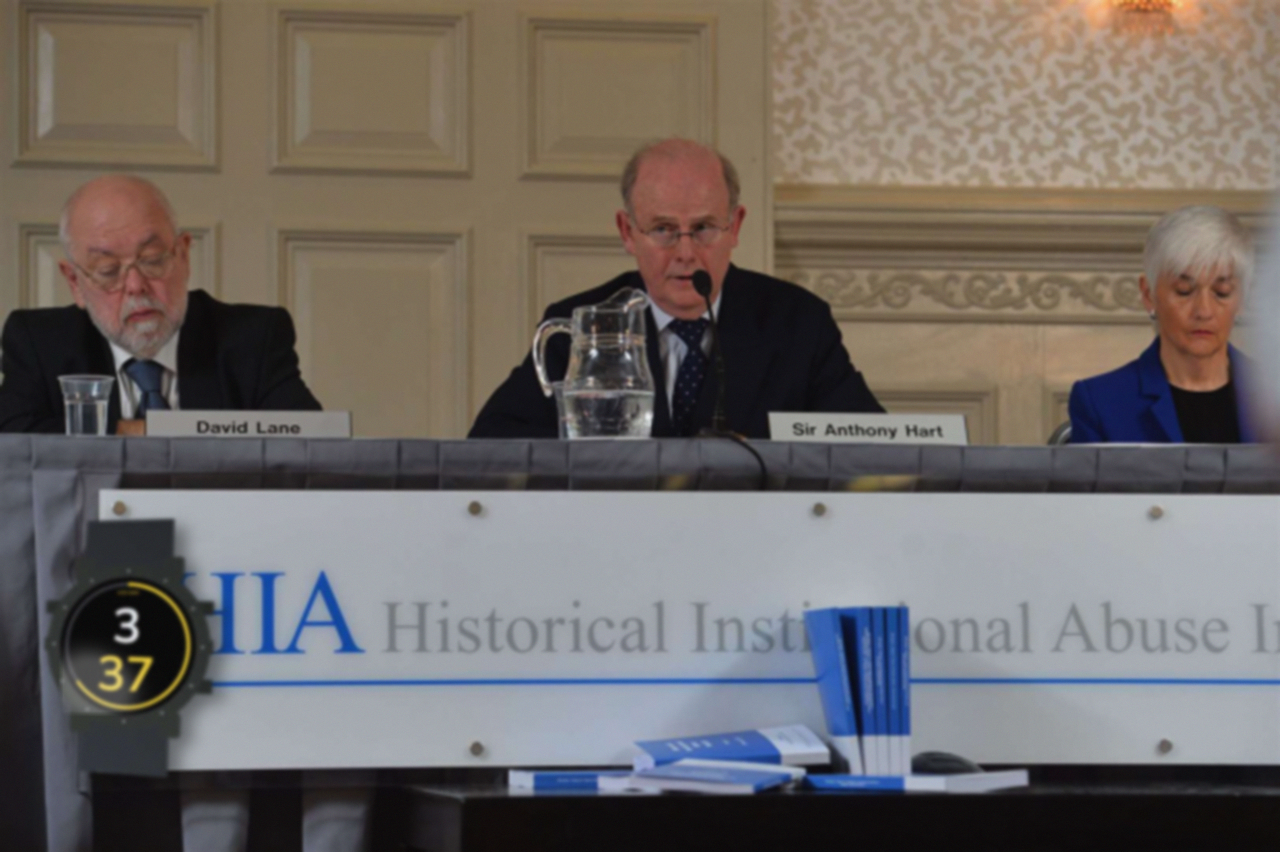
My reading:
3 h 37 min
